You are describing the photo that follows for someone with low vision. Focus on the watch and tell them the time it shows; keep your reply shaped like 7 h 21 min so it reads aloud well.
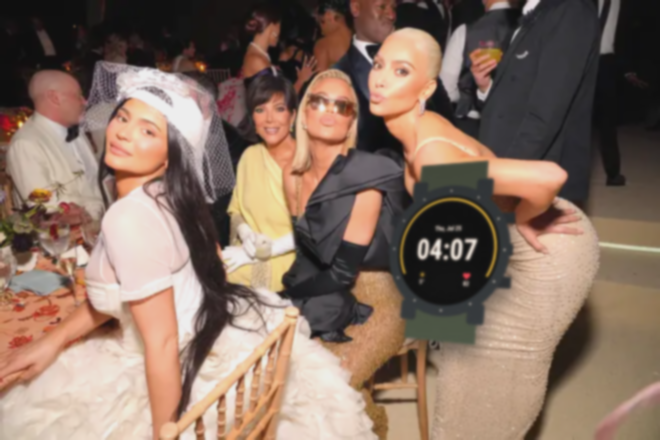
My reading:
4 h 07 min
